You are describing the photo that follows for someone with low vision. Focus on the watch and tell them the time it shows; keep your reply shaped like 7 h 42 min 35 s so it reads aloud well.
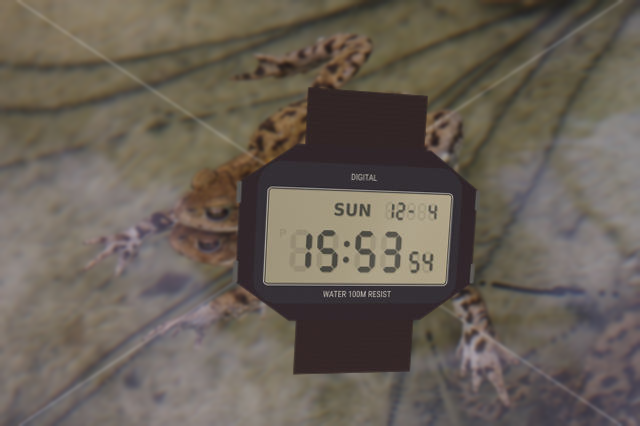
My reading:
15 h 53 min 54 s
